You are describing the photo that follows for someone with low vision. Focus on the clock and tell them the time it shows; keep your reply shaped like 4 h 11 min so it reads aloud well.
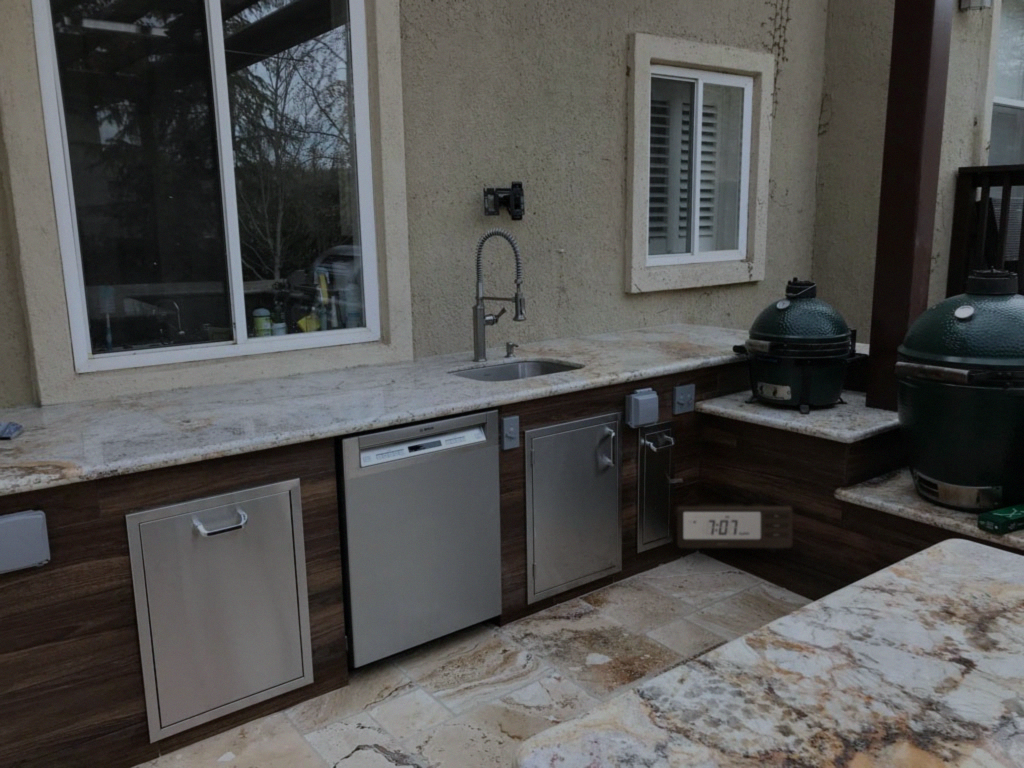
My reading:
7 h 07 min
